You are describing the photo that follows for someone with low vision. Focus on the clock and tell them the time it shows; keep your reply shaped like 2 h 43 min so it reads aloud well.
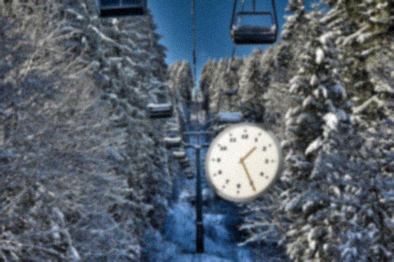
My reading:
1 h 25 min
